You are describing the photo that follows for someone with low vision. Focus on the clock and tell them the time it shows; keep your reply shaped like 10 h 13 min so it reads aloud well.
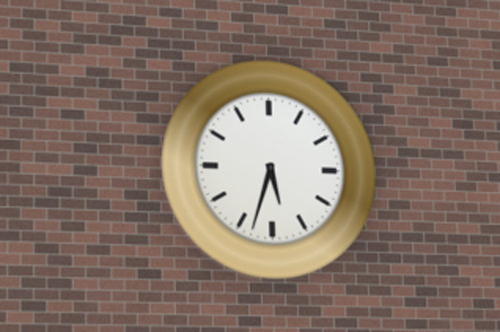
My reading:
5 h 33 min
